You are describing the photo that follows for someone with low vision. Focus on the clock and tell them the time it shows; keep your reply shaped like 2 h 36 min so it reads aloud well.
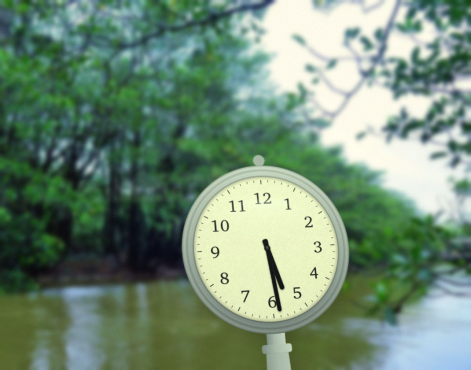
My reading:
5 h 29 min
